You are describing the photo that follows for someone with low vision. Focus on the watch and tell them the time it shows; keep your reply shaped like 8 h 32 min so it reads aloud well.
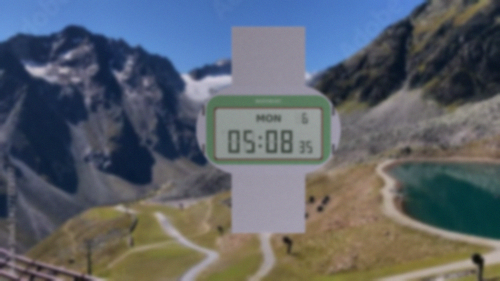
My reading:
5 h 08 min
